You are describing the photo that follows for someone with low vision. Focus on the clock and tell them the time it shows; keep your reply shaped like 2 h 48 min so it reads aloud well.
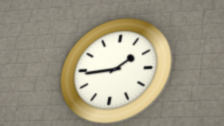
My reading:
1 h 44 min
